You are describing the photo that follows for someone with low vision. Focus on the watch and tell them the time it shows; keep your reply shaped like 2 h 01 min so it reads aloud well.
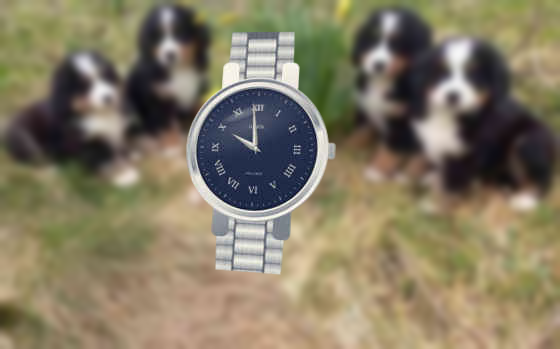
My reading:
9 h 59 min
